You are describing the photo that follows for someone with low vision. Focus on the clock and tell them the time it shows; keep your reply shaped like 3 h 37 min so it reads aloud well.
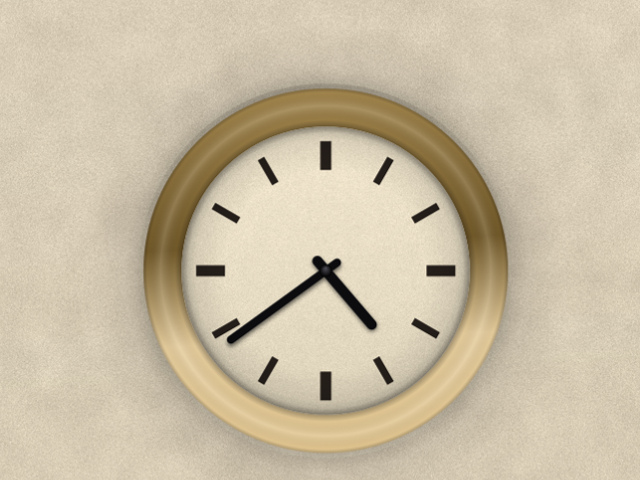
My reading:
4 h 39 min
